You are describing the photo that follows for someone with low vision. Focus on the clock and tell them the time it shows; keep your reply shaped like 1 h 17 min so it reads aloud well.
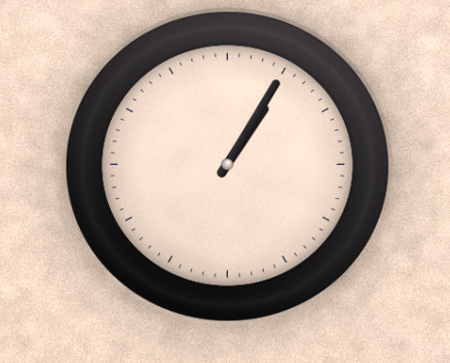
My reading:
1 h 05 min
